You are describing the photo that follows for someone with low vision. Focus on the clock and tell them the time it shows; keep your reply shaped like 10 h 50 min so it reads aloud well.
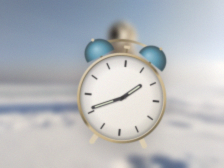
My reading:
1 h 41 min
